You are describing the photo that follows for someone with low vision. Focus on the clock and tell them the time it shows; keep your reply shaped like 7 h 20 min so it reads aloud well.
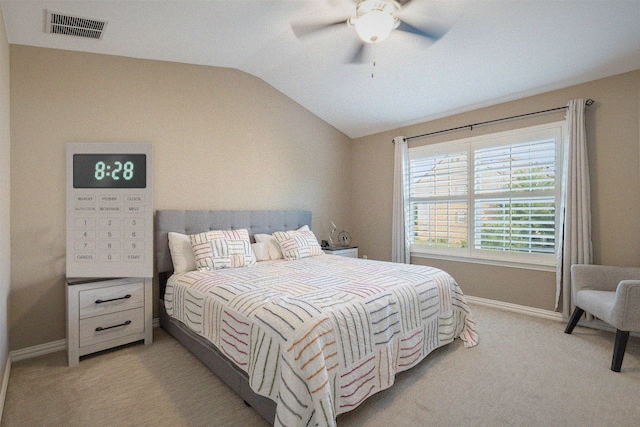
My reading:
8 h 28 min
